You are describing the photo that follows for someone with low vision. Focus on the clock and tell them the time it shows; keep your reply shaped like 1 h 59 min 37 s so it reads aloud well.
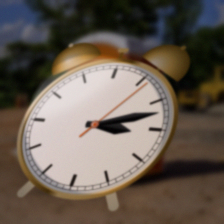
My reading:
3 h 12 min 06 s
